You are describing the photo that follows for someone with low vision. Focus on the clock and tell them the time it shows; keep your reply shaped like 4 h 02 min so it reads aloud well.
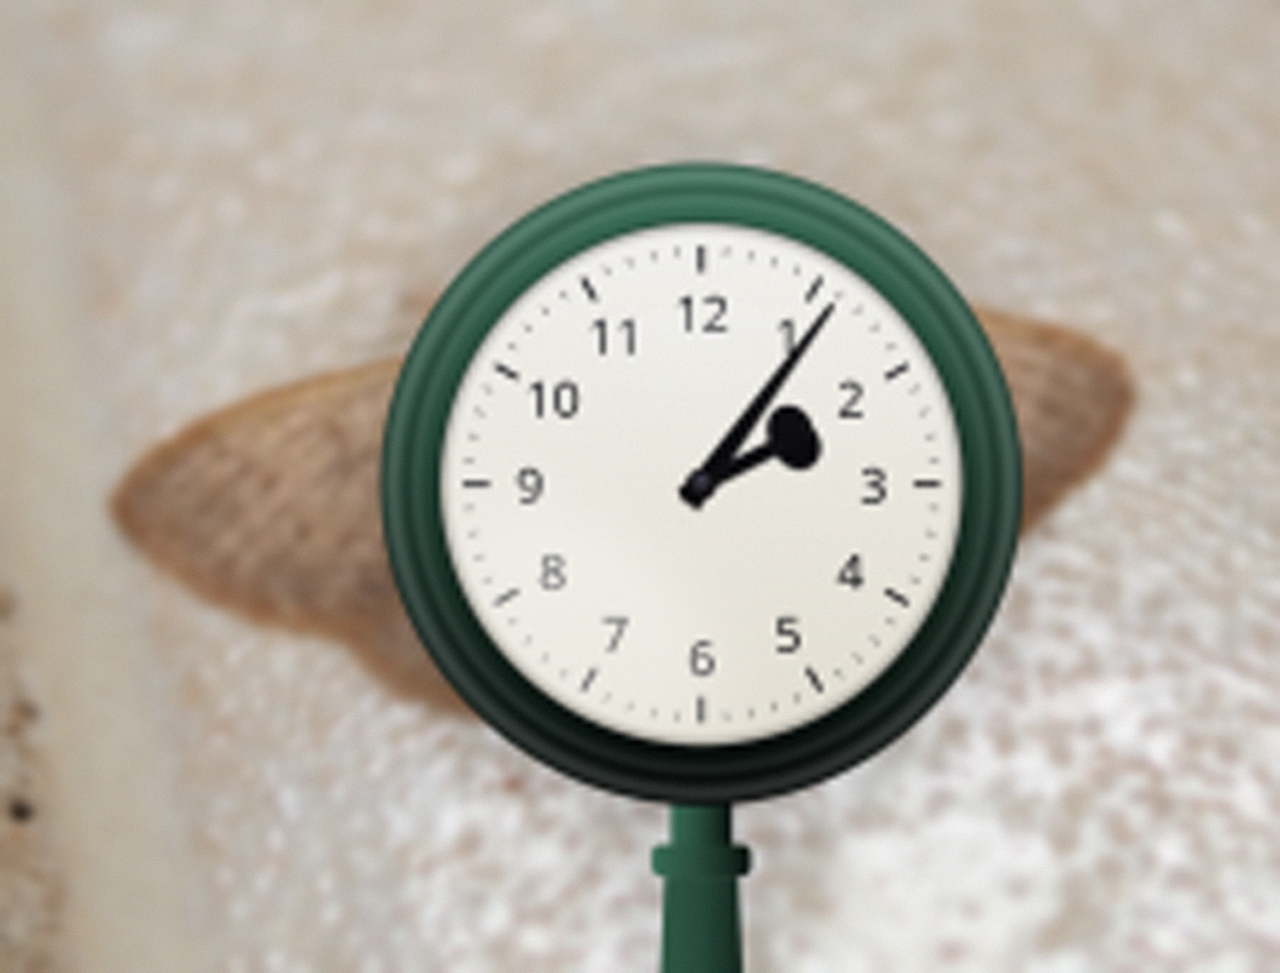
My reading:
2 h 06 min
